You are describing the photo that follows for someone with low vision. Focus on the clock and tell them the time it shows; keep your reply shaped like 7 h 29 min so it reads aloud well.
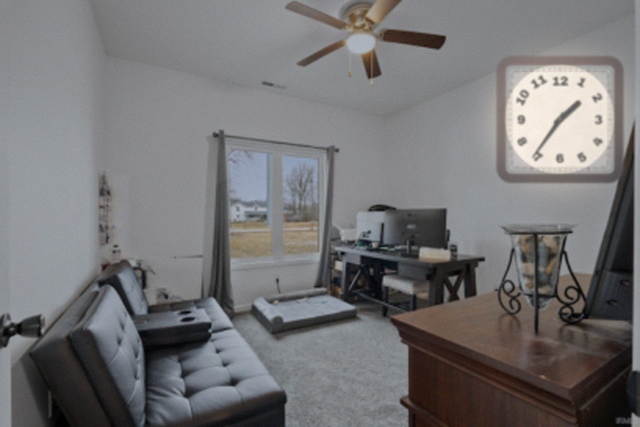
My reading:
1 h 36 min
